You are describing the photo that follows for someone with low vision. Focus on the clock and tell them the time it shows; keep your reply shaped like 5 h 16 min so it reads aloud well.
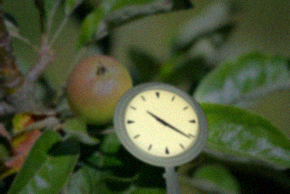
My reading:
10 h 21 min
